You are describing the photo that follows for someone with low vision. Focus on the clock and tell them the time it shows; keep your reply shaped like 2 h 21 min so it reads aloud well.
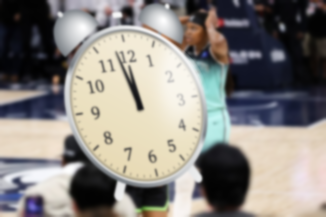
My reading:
11 h 58 min
